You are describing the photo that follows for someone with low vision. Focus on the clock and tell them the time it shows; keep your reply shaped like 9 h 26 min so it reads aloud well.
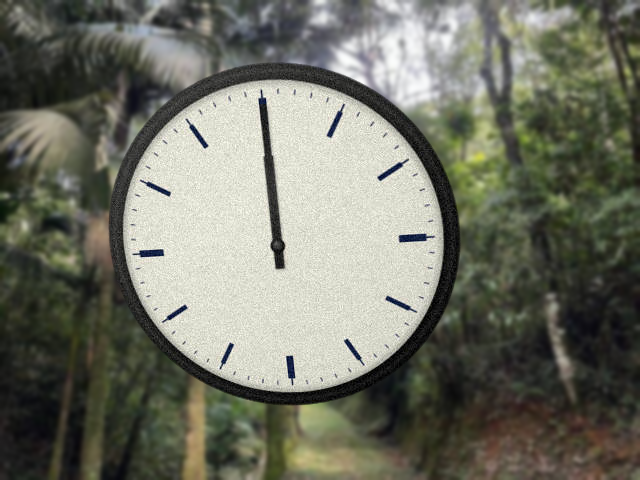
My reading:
12 h 00 min
